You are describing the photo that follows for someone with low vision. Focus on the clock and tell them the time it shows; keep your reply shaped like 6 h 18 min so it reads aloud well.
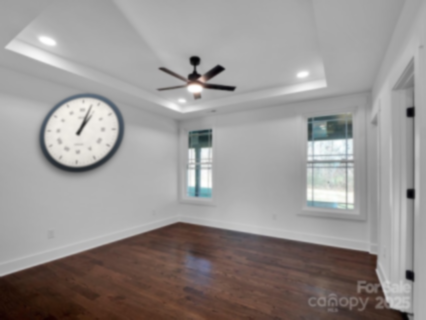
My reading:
1 h 03 min
